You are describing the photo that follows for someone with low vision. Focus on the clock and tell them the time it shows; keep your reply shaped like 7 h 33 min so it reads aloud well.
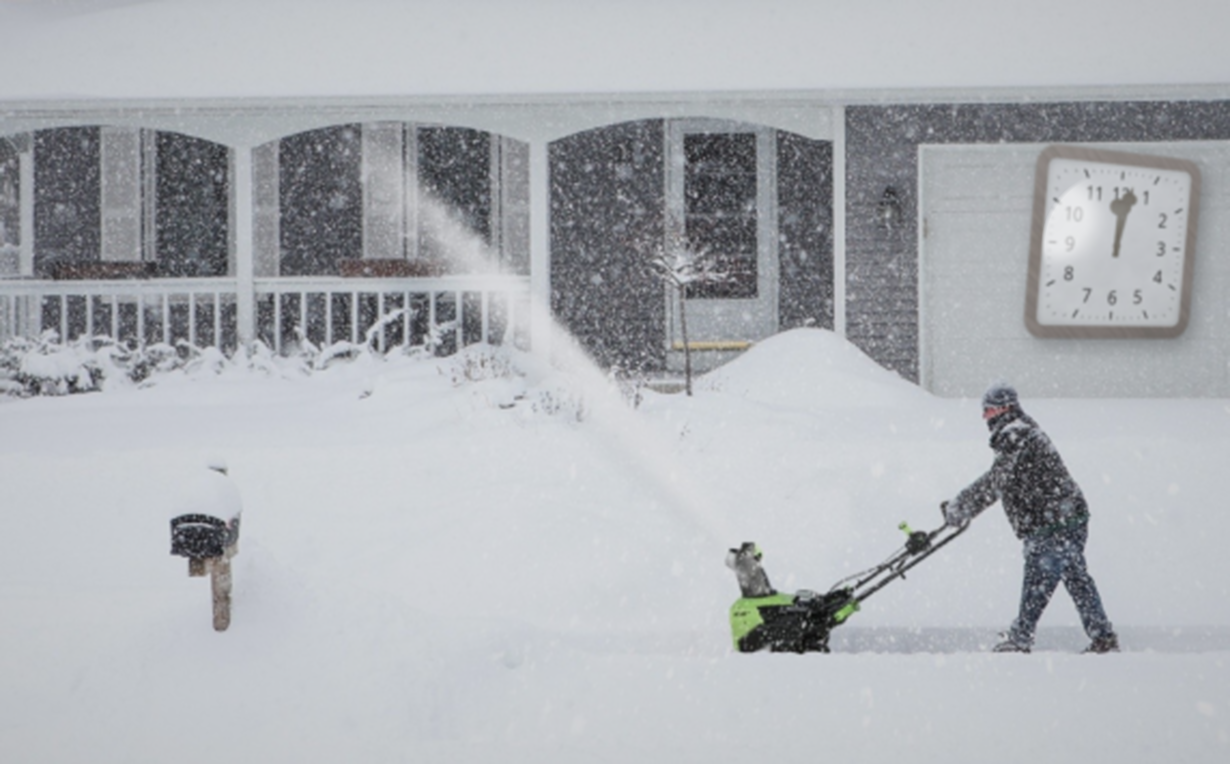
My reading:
12 h 02 min
